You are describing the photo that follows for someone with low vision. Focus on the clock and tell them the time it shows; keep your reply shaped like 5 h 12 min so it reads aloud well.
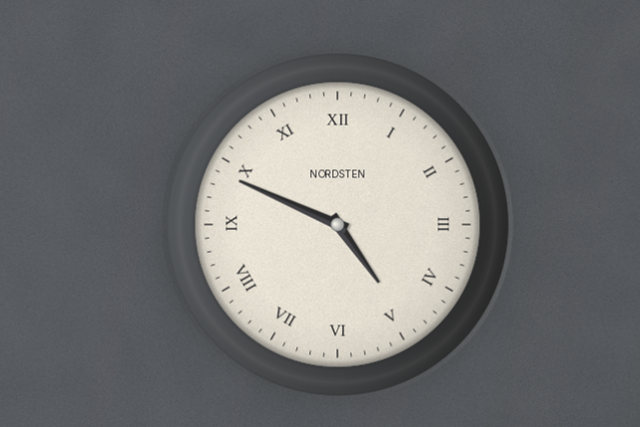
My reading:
4 h 49 min
